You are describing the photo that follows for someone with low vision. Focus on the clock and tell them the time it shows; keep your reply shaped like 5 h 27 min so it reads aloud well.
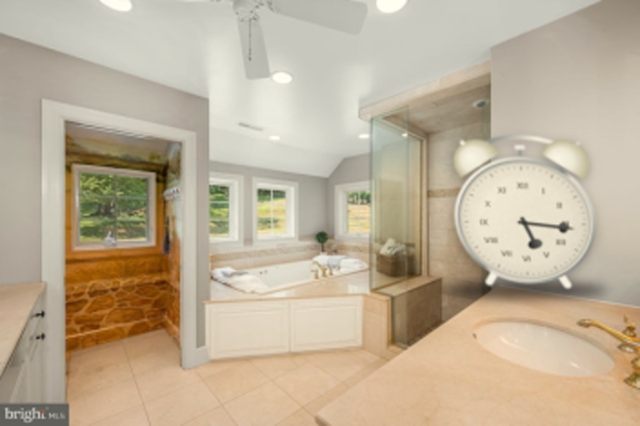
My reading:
5 h 16 min
